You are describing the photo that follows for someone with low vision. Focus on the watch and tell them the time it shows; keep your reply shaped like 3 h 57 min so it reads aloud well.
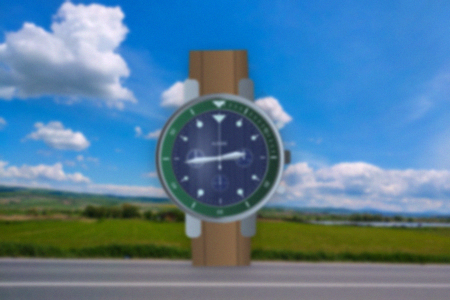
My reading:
2 h 44 min
